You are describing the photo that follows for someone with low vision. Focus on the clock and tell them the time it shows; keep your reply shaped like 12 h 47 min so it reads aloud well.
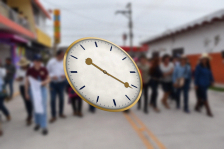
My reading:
10 h 21 min
